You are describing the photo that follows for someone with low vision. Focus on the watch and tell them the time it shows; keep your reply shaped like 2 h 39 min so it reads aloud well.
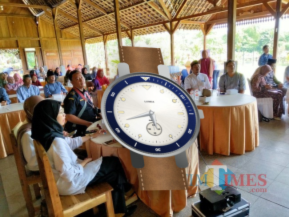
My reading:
5 h 42 min
